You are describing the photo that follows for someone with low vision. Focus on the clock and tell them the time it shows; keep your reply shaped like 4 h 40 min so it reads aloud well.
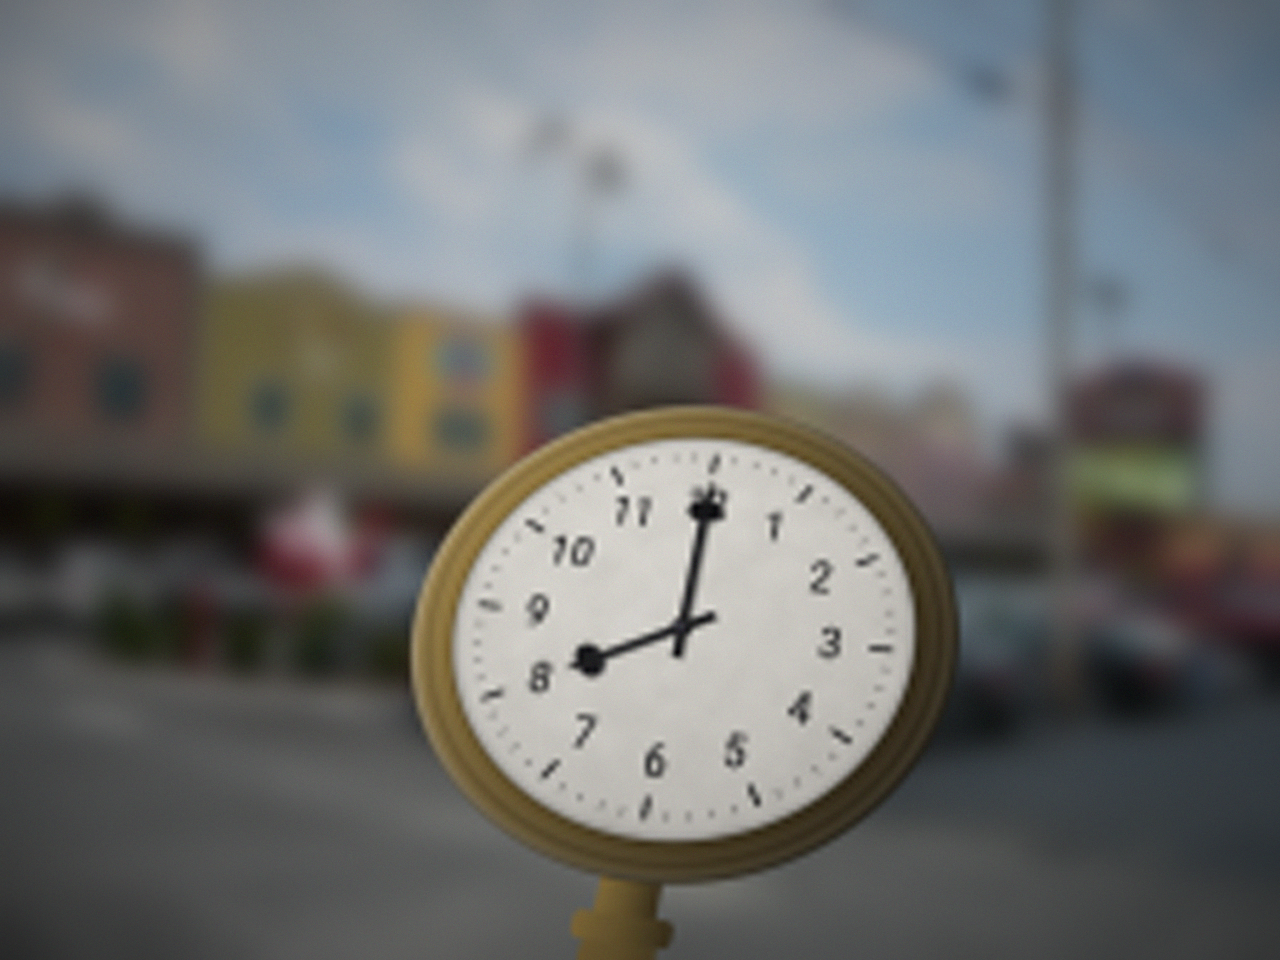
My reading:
8 h 00 min
